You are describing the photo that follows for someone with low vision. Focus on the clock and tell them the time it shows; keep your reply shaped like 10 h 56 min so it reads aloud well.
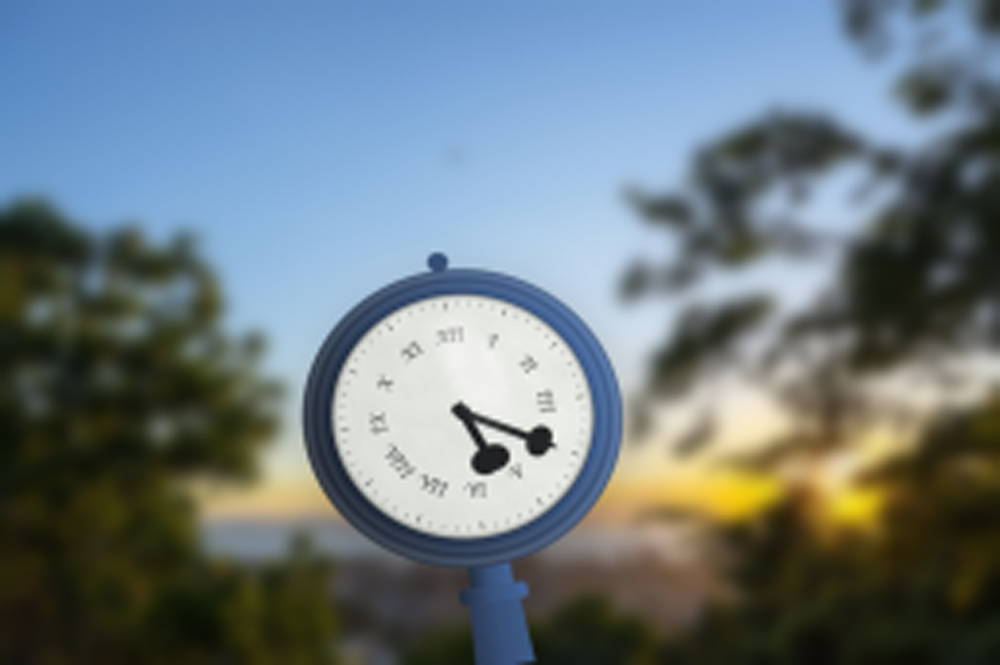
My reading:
5 h 20 min
